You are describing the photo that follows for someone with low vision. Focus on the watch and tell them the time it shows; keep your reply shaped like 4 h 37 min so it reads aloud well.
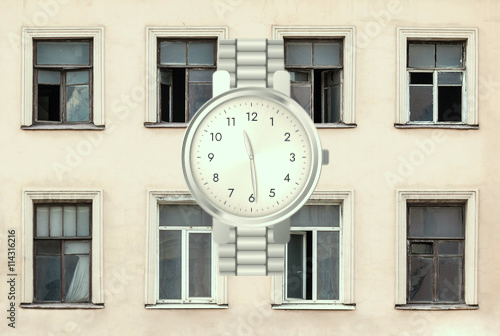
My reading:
11 h 29 min
